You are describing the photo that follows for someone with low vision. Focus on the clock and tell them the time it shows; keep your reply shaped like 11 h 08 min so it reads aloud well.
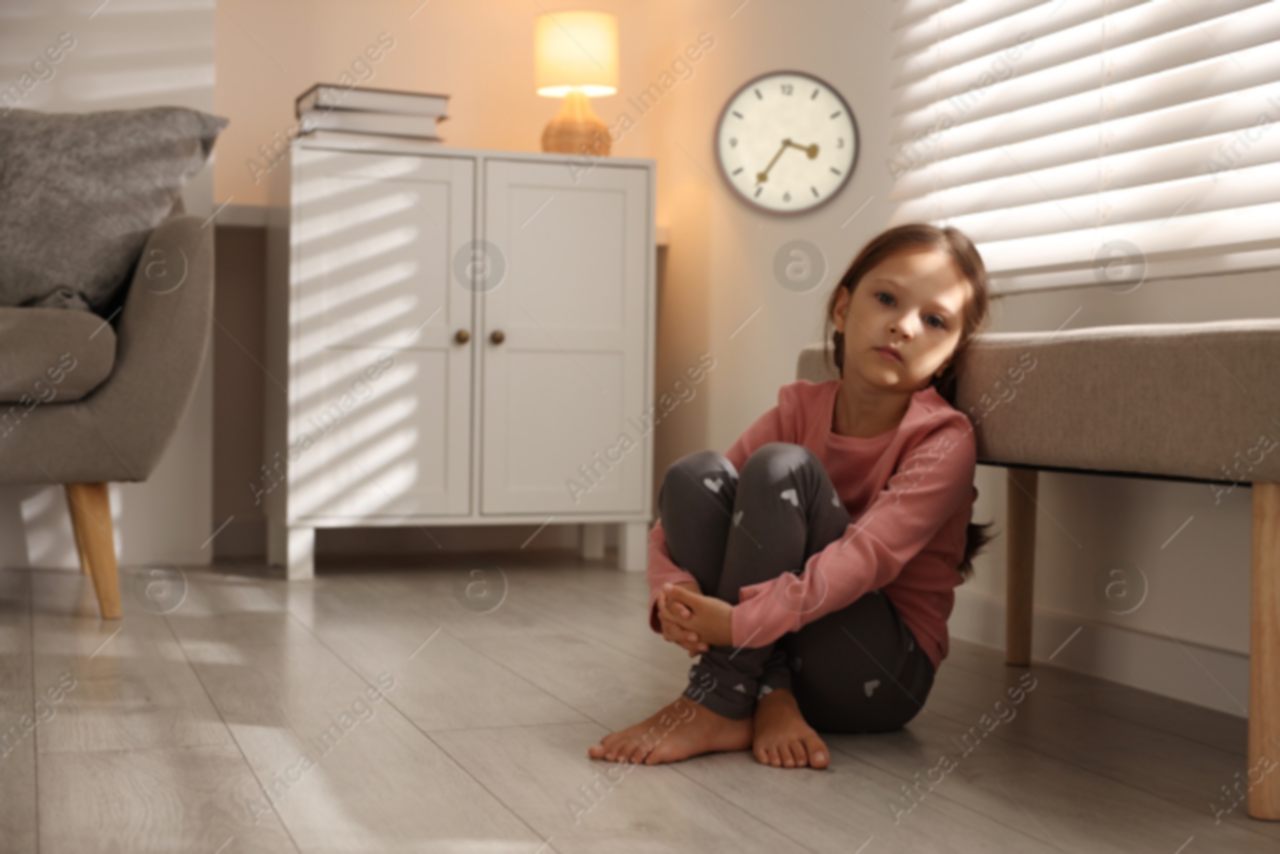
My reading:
3 h 36 min
